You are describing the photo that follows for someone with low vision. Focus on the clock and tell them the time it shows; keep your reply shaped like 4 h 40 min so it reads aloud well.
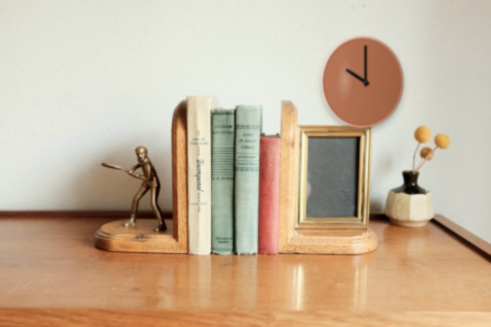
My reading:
10 h 00 min
